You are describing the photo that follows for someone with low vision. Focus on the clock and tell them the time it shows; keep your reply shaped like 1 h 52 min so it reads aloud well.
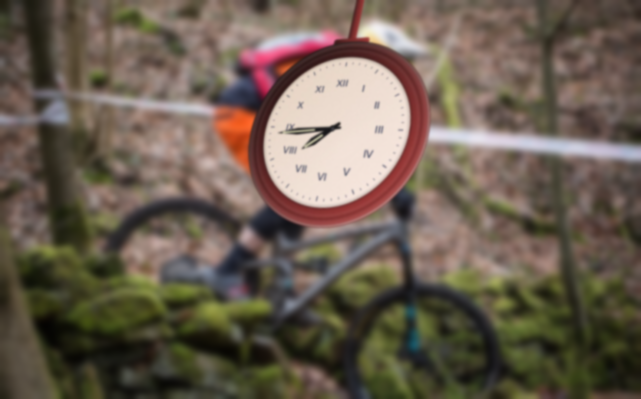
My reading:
7 h 44 min
